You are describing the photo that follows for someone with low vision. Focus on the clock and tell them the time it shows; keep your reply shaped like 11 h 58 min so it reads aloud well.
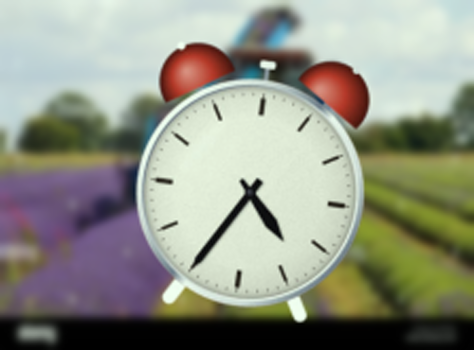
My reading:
4 h 35 min
